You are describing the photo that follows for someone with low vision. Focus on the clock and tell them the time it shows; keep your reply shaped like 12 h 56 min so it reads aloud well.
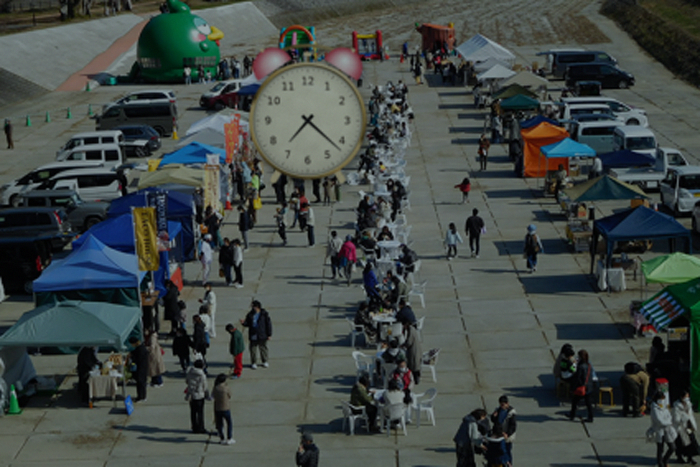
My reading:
7 h 22 min
